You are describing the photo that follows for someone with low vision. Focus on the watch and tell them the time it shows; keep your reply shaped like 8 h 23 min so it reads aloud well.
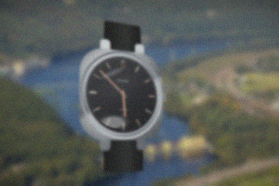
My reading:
5 h 52 min
